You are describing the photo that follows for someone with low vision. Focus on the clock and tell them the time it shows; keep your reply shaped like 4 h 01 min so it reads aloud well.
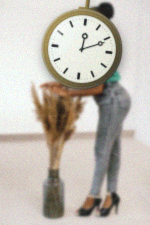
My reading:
12 h 11 min
